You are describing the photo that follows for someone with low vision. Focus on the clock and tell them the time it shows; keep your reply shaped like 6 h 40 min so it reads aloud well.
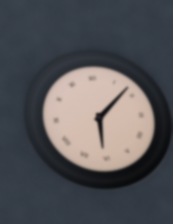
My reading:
6 h 08 min
